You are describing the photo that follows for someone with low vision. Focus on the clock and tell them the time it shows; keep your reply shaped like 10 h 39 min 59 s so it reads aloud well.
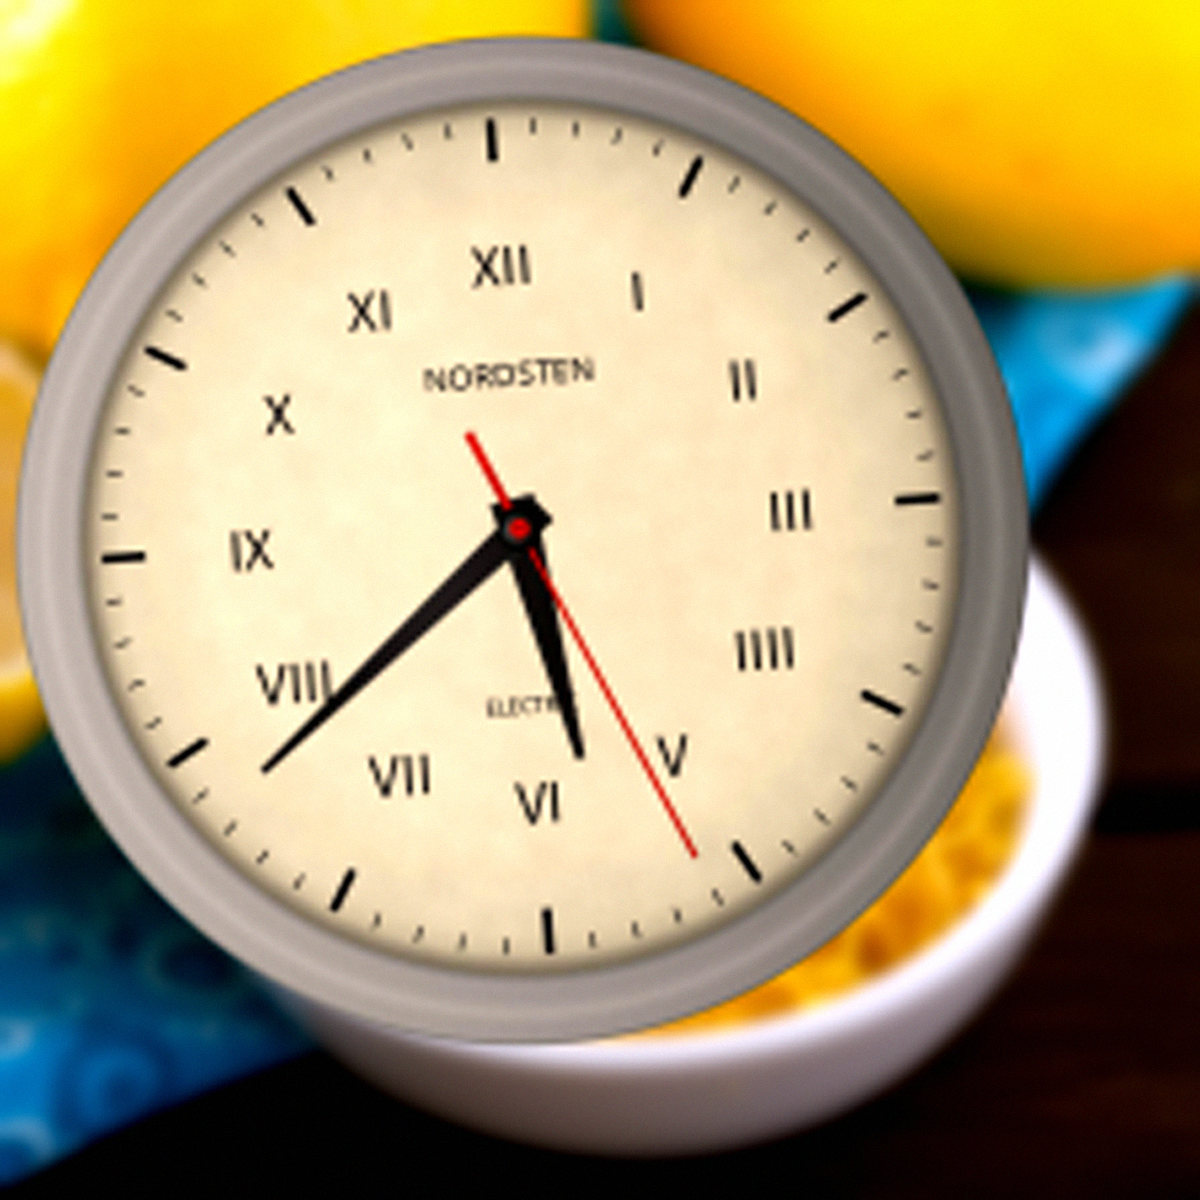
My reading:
5 h 38 min 26 s
